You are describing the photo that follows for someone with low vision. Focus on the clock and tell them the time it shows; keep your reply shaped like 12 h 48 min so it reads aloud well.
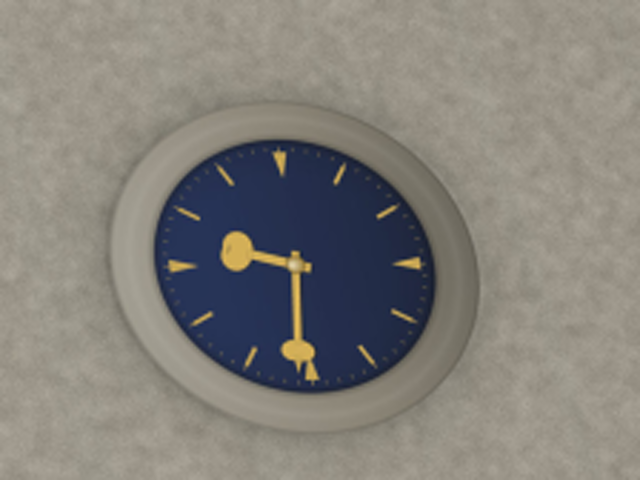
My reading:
9 h 31 min
